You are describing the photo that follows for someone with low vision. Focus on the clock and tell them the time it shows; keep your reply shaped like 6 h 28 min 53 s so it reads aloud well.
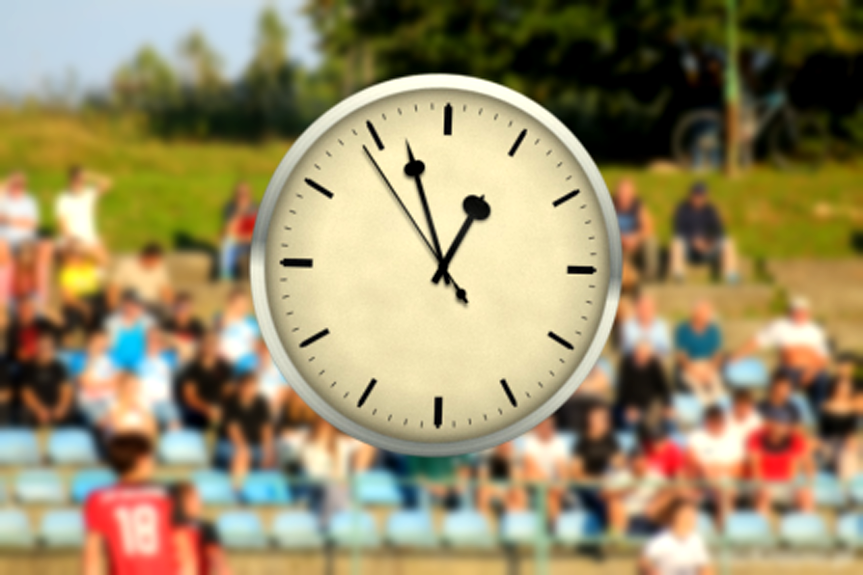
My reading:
12 h 56 min 54 s
